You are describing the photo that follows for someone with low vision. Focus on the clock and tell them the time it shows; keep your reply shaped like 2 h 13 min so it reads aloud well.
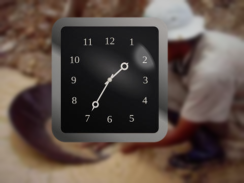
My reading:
1 h 35 min
